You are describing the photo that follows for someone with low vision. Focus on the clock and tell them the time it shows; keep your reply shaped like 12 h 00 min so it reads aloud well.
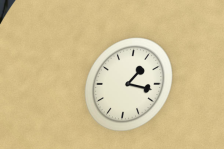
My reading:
1 h 17 min
